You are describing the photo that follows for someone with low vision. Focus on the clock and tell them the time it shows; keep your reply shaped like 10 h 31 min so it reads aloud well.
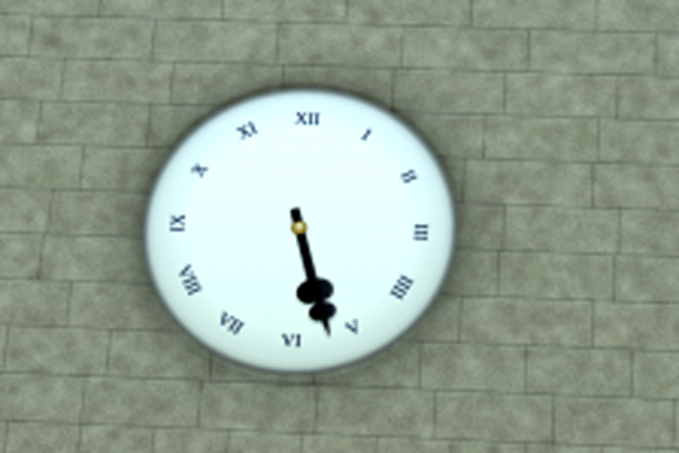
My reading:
5 h 27 min
